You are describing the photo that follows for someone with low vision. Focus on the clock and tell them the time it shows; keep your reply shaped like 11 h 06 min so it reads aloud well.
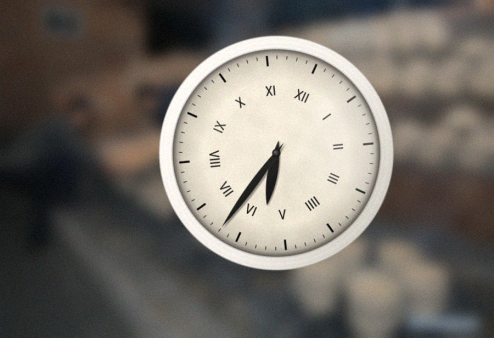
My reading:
5 h 32 min
